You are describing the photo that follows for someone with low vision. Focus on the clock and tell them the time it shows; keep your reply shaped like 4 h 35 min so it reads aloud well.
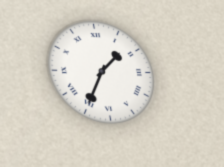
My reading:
1 h 35 min
